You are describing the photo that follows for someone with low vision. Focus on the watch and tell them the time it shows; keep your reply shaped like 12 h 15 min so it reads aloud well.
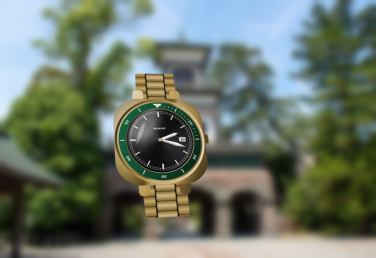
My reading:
2 h 18 min
